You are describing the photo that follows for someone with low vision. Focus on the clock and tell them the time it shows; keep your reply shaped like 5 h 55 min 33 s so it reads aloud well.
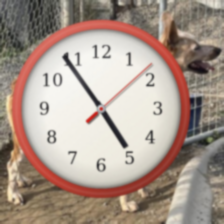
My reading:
4 h 54 min 08 s
